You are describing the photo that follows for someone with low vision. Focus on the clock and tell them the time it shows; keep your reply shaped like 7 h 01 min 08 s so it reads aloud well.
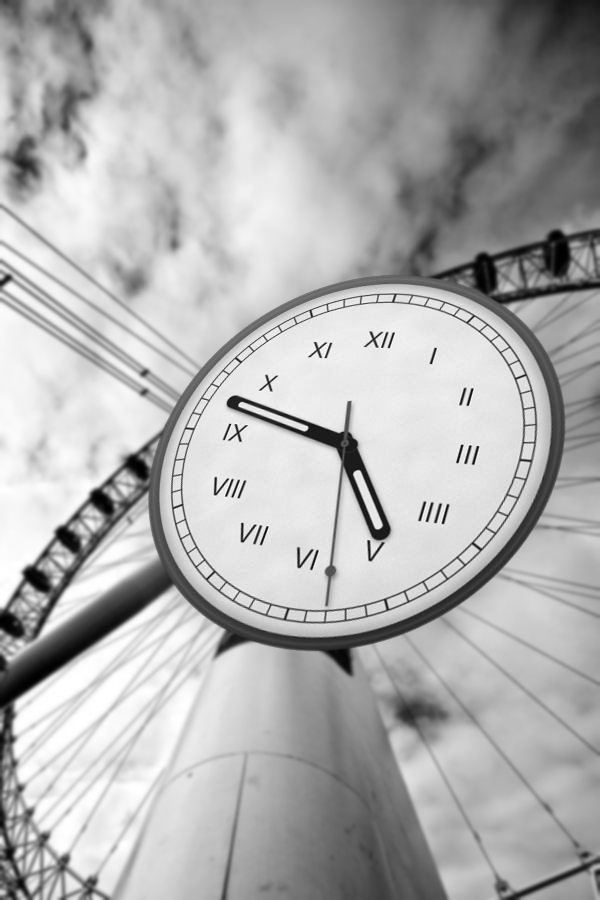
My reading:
4 h 47 min 28 s
